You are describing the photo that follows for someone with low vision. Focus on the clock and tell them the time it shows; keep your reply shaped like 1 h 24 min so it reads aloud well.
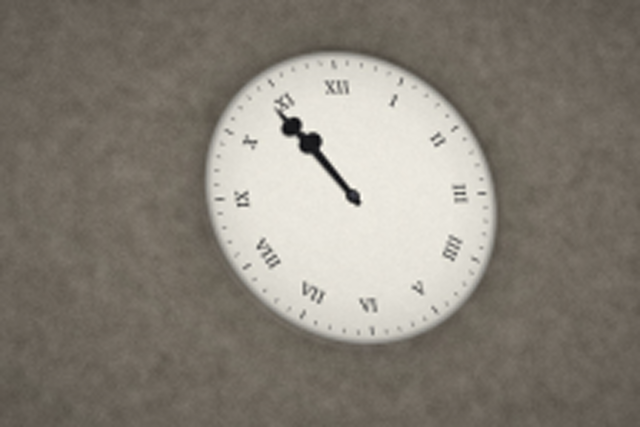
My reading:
10 h 54 min
